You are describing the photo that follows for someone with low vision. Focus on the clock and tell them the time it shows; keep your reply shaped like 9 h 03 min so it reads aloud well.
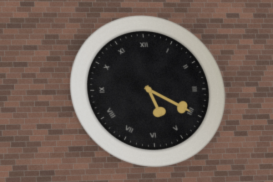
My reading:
5 h 20 min
